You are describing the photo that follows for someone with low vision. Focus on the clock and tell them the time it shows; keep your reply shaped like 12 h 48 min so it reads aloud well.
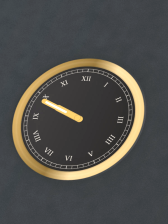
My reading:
9 h 49 min
